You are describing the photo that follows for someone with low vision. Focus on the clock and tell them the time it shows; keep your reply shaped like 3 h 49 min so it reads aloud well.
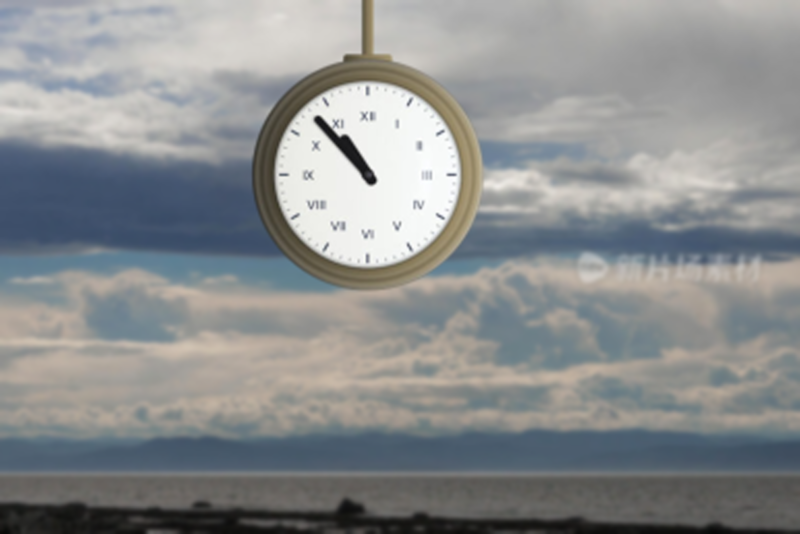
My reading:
10 h 53 min
